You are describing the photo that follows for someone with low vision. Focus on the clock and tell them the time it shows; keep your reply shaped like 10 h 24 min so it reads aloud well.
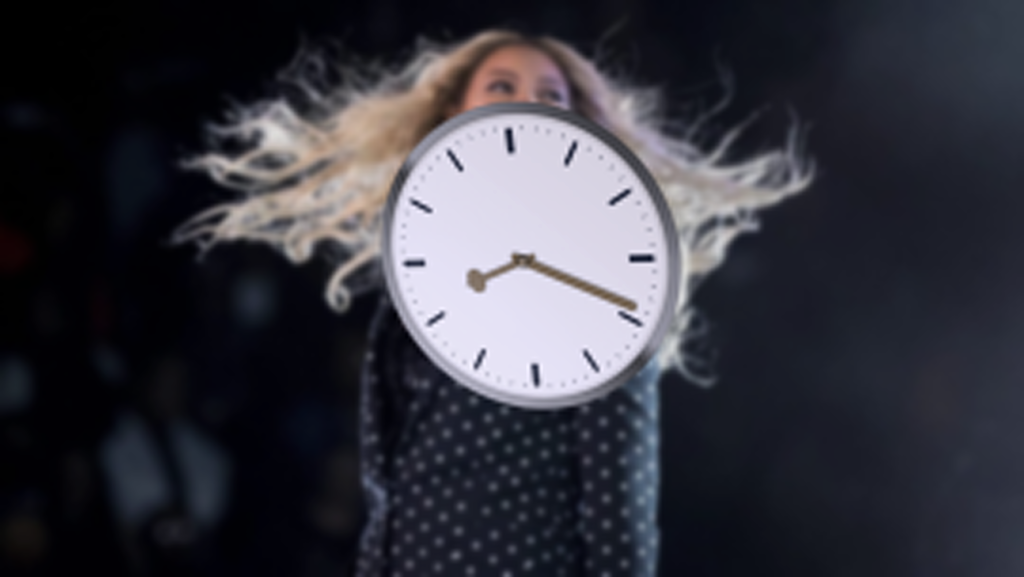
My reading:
8 h 19 min
